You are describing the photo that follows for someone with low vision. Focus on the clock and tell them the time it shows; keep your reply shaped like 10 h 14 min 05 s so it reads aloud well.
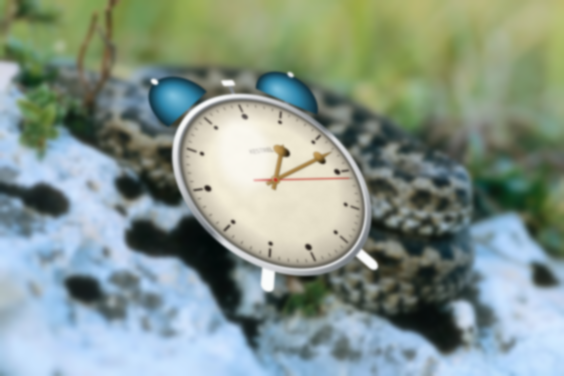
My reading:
1 h 12 min 16 s
